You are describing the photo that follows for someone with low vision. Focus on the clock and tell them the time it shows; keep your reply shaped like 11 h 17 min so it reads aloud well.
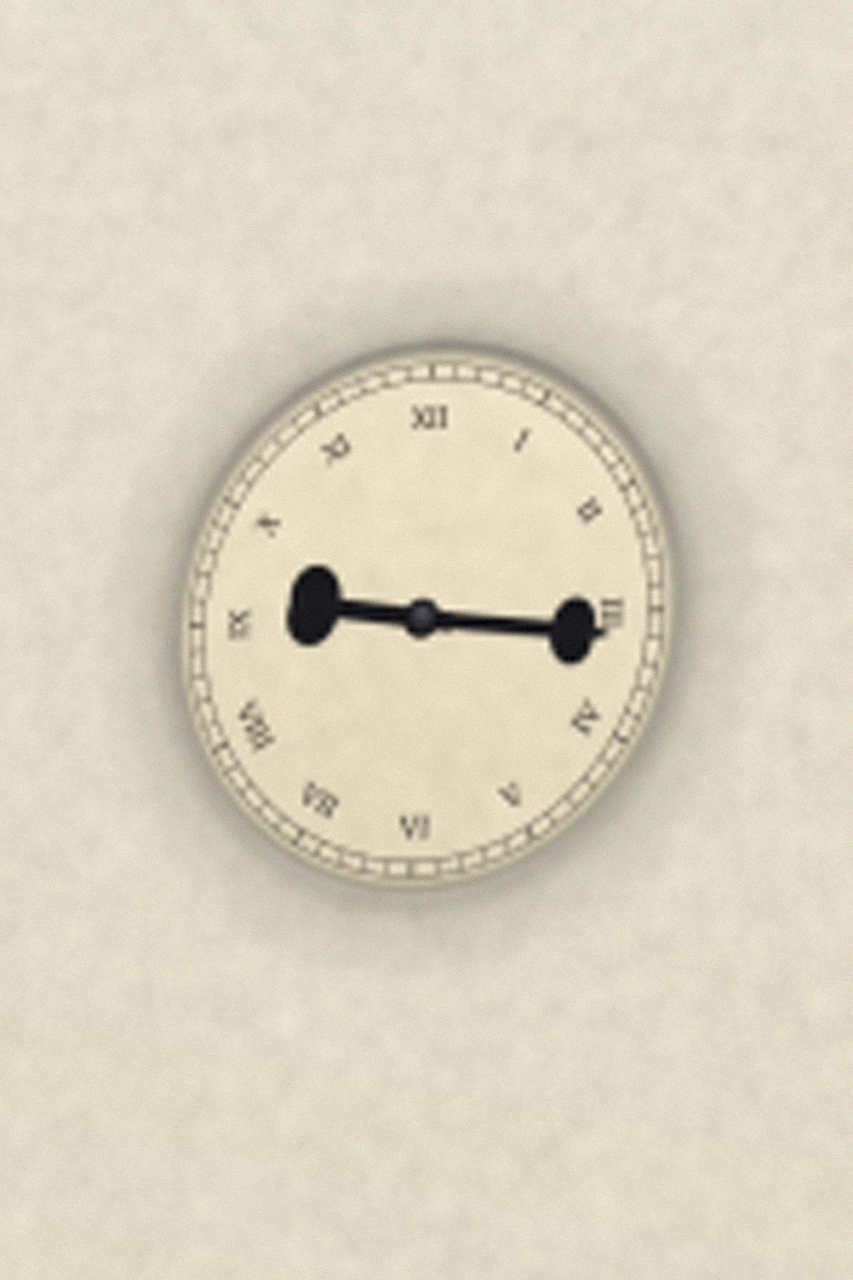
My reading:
9 h 16 min
